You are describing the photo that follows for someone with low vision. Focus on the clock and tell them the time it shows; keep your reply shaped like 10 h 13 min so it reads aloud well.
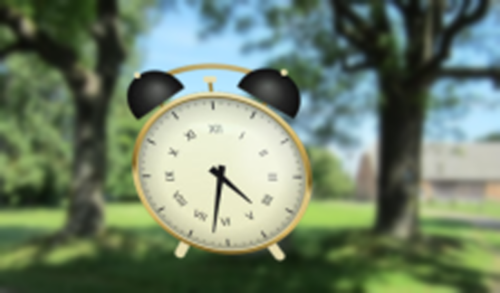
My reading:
4 h 32 min
